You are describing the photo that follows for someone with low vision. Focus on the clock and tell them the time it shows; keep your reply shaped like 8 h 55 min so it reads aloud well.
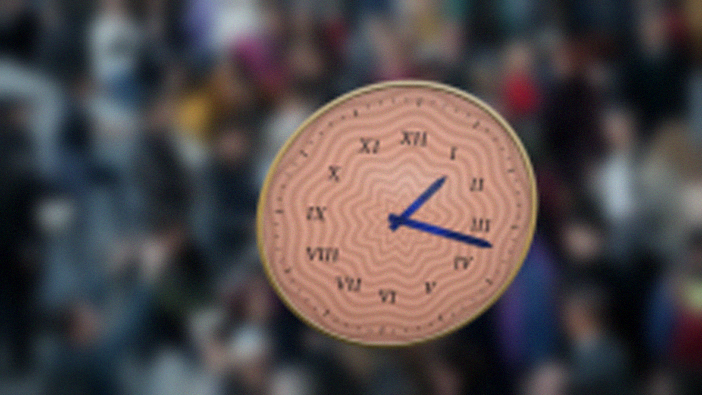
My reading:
1 h 17 min
